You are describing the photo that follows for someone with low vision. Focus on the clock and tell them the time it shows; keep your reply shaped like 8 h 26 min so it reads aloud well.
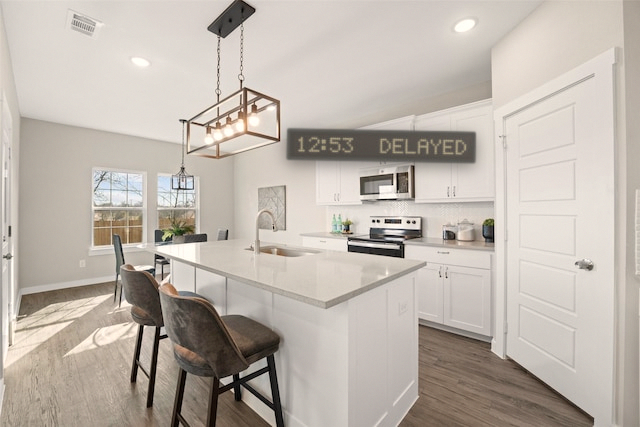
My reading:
12 h 53 min
